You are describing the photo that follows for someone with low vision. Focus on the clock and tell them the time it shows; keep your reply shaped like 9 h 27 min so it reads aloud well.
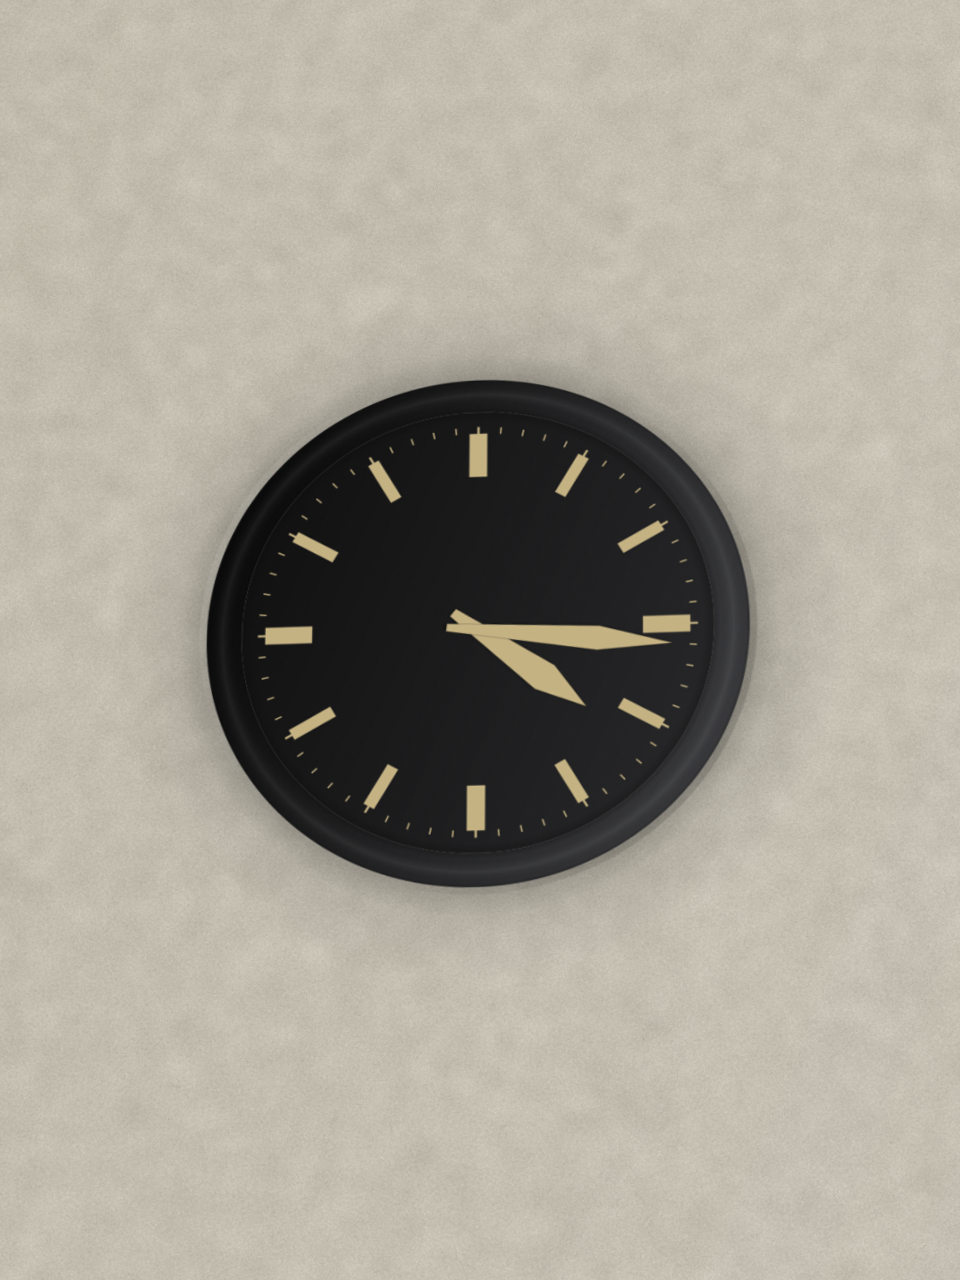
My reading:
4 h 16 min
